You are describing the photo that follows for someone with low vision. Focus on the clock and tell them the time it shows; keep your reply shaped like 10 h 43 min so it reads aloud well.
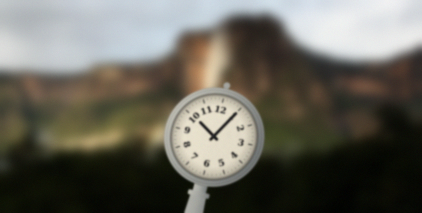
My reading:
10 h 05 min
